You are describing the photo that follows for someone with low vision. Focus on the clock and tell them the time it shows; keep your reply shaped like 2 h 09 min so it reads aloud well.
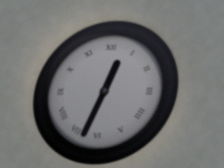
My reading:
12 h 33 min
